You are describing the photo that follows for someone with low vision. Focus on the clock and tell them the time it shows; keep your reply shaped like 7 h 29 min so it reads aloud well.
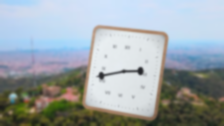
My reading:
2 h 42 min
